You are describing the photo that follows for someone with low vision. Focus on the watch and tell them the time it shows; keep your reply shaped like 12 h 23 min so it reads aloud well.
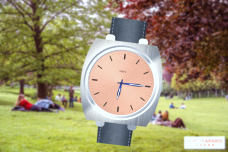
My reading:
6 h 15 min
